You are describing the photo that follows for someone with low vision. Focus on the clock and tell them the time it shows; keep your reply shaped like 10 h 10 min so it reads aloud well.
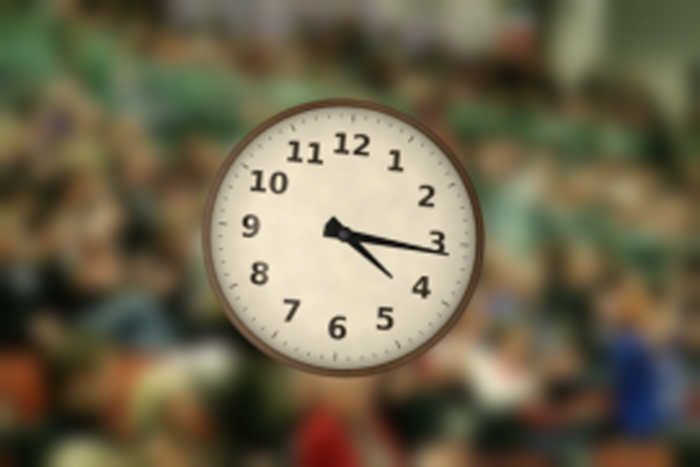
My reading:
4 h 16 min
